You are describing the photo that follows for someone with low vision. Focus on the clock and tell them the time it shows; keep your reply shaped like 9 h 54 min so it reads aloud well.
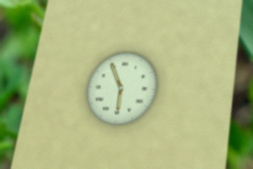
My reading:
5 h 55 min
